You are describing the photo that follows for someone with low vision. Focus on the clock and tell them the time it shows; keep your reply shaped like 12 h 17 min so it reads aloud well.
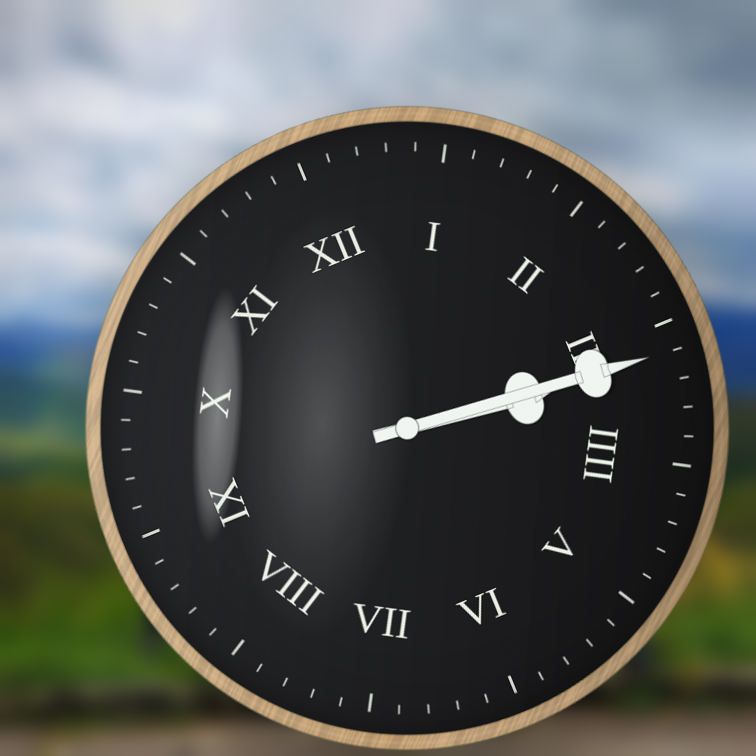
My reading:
3 h 16 min
